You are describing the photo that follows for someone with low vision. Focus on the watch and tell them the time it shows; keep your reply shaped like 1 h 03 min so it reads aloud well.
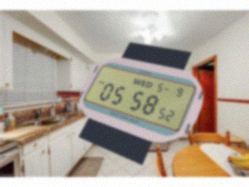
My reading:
5 h 58 min
